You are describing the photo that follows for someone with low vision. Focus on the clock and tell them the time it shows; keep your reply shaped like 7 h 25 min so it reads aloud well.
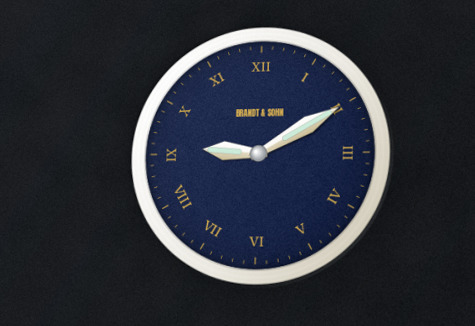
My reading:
9 h 10 min
